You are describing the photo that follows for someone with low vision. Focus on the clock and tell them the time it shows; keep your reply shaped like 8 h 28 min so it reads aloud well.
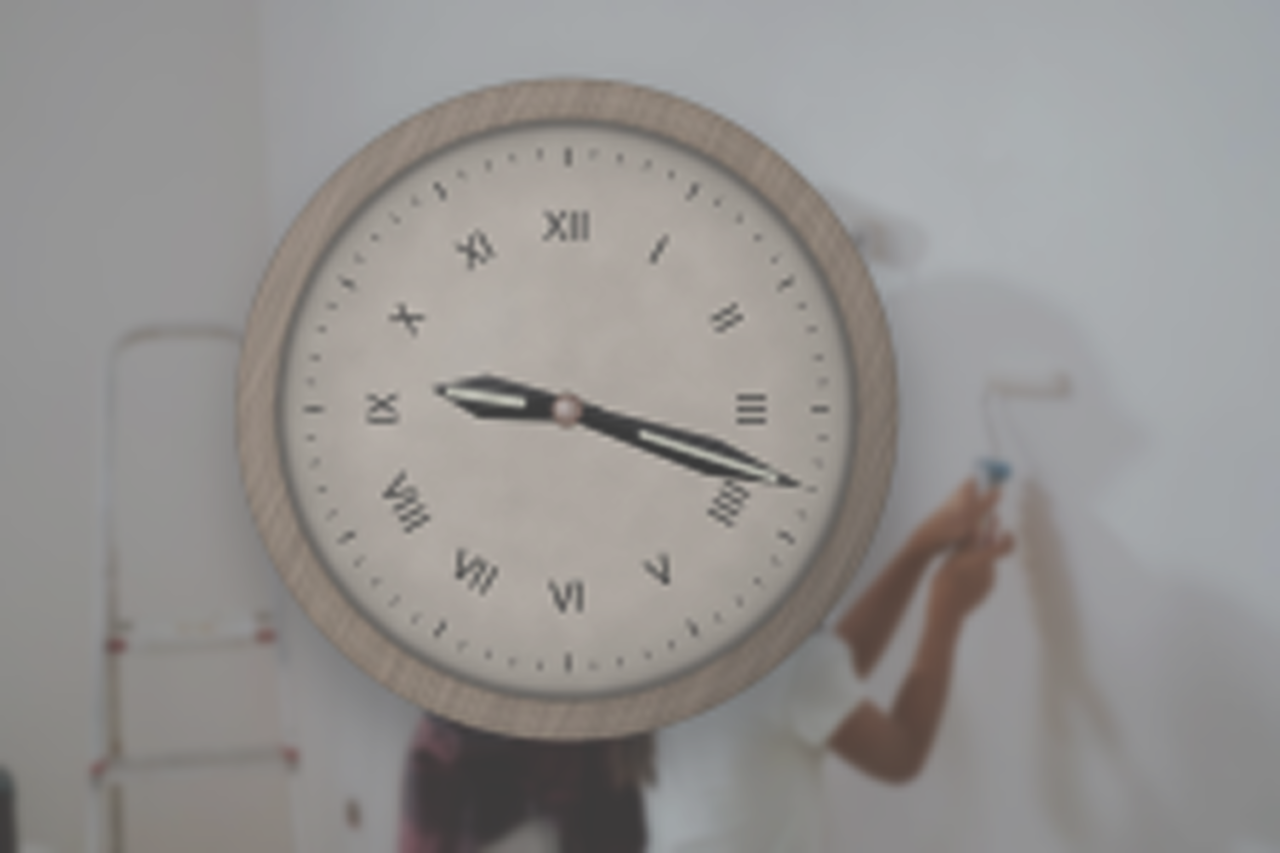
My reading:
9 h 18 min
